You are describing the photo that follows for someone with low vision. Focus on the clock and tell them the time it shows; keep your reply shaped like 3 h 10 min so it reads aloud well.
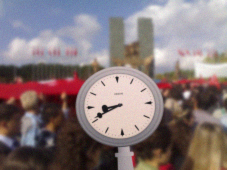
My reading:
8 h 41 min
